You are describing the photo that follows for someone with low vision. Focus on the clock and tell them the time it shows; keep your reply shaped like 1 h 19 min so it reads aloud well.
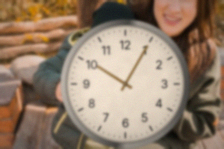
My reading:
10 h 05 min
